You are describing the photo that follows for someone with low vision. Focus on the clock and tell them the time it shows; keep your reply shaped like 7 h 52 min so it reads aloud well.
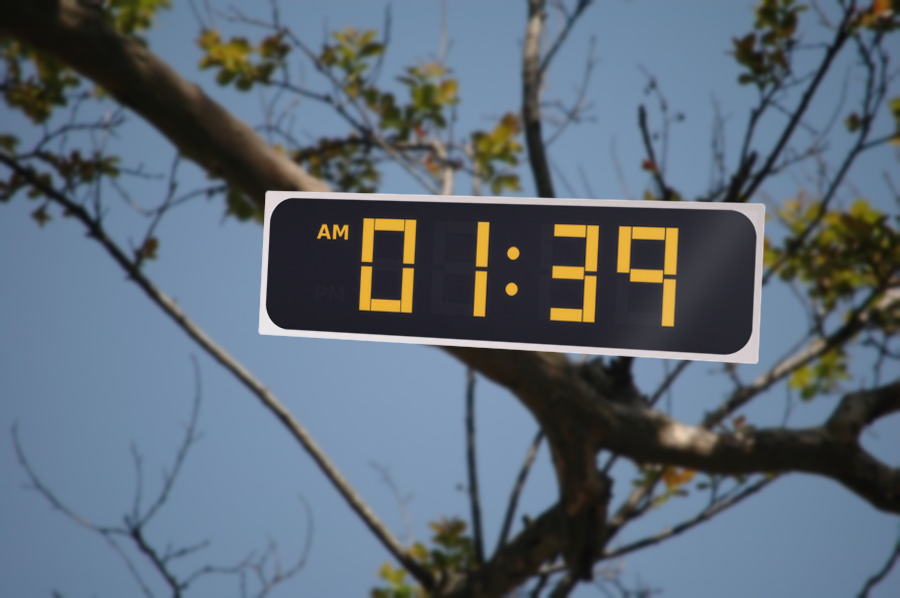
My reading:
1 h 39 min
